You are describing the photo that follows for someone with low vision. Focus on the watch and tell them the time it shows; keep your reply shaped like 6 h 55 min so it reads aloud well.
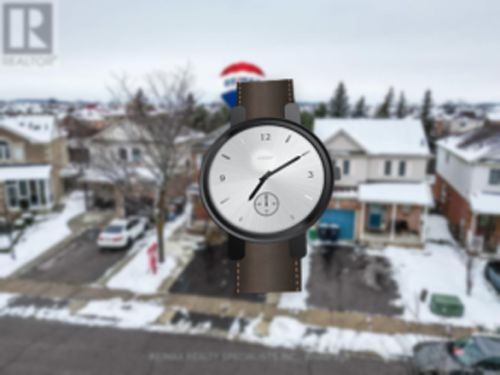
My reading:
7 h 10 min
